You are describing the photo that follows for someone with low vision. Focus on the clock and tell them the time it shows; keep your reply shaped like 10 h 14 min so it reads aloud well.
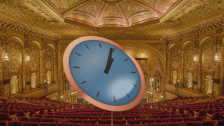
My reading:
1 h 04 min
